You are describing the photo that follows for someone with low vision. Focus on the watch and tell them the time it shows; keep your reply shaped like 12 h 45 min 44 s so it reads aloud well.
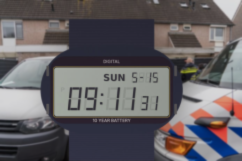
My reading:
9 h 11 min 31 s
